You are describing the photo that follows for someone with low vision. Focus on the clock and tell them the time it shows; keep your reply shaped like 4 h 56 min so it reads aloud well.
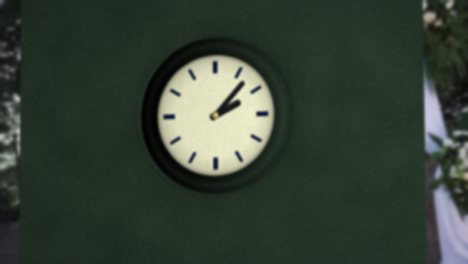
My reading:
2 h 07 min
